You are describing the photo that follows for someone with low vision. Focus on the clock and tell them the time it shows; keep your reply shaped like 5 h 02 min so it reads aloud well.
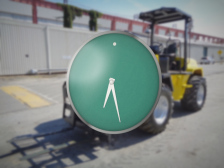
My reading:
6 h 27 min
